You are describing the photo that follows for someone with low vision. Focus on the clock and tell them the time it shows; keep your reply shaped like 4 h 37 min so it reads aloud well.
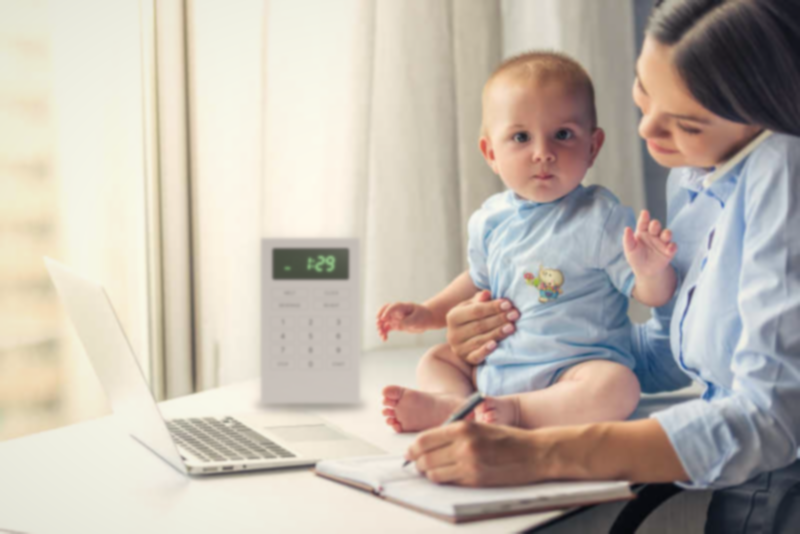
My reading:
1 h 29 min
